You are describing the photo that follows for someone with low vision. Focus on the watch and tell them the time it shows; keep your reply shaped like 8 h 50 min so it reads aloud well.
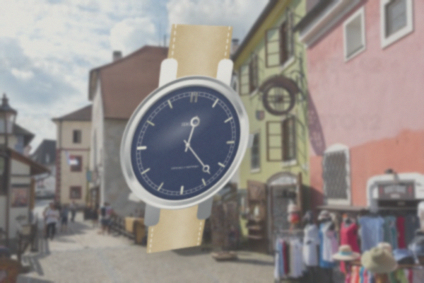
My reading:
12 h 23 min
